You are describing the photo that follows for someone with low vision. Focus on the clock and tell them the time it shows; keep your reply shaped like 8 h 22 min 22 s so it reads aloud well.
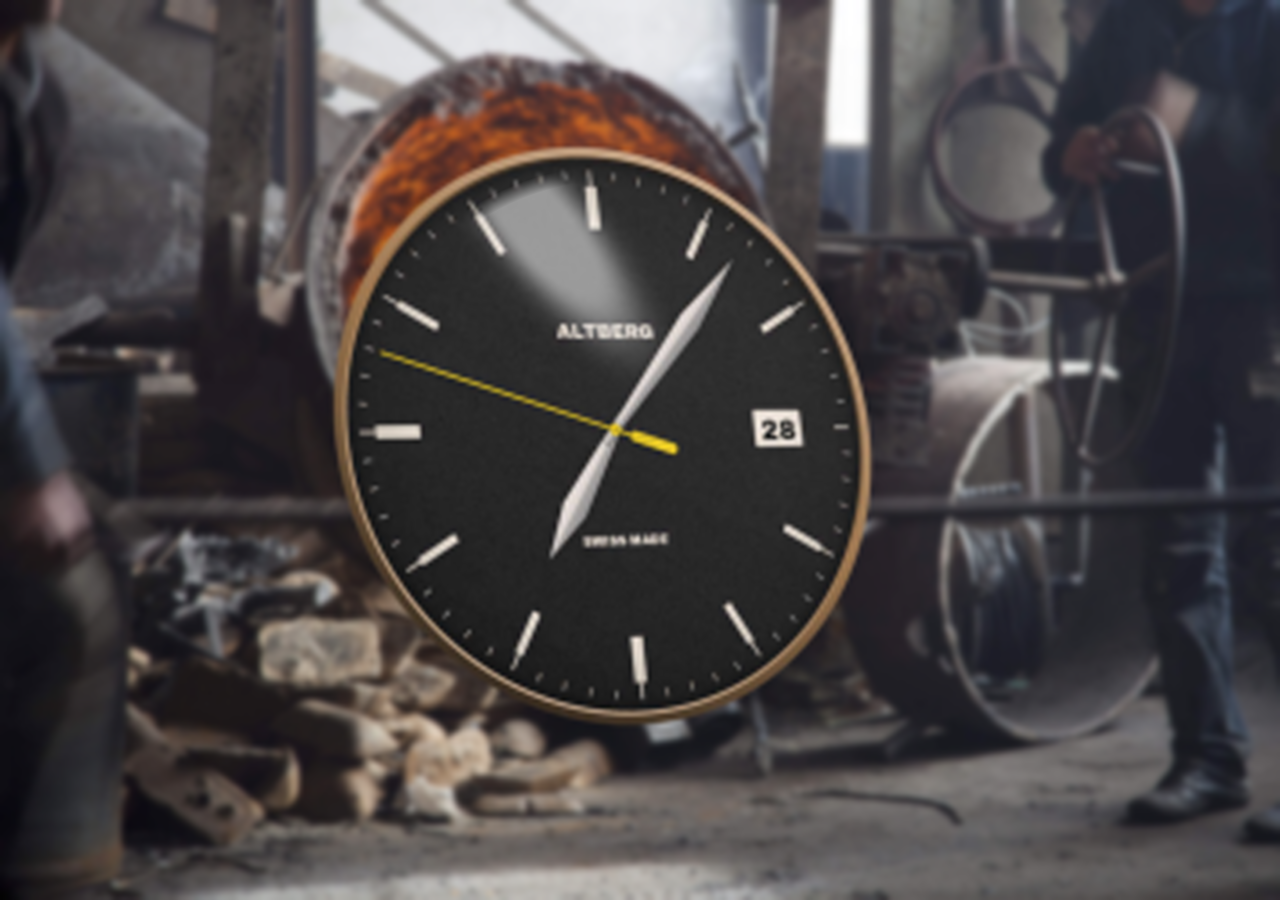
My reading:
7 h 06 min 48 s
